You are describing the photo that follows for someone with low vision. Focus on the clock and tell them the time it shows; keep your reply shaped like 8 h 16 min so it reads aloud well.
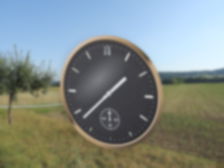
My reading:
1 h 38 min
